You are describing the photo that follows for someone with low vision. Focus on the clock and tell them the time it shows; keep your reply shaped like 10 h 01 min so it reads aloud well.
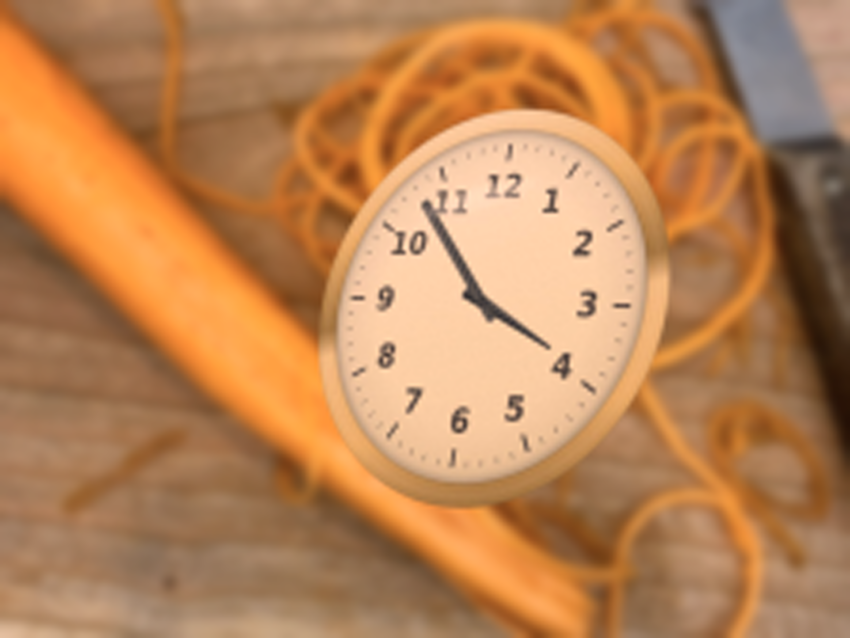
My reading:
3 h 53 min
